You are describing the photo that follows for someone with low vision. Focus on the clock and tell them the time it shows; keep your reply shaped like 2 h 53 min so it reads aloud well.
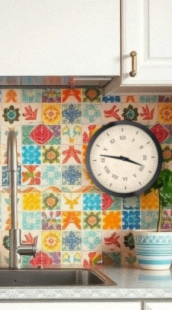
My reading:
3 h 47 min
